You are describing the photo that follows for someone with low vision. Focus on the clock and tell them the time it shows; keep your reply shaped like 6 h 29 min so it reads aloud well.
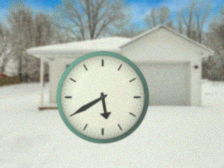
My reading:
5 h 40 min
